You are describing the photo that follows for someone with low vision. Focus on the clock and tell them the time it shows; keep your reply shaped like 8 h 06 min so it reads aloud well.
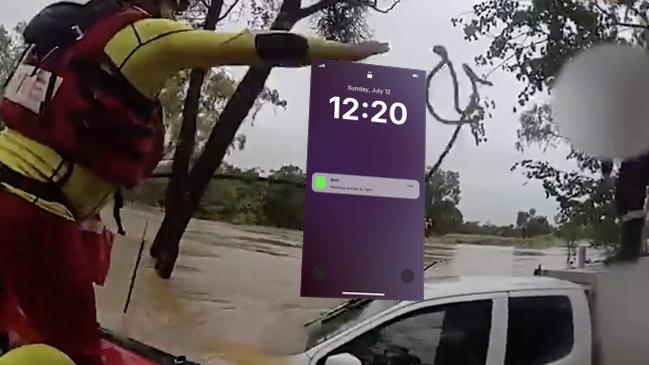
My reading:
12 h 20 min
